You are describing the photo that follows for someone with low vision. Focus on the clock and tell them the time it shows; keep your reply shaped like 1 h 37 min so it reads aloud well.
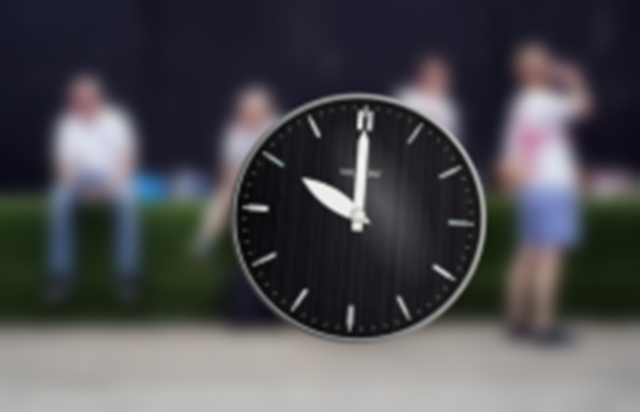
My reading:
10 h 00 min
